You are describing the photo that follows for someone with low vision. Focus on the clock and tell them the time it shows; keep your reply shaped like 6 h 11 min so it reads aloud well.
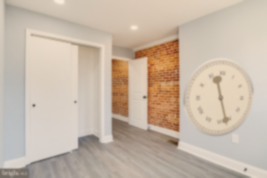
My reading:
11 h 27 min
